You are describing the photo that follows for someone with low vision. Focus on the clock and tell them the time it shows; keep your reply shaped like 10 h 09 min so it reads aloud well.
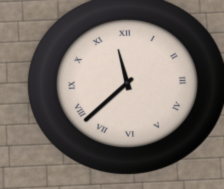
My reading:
11 h 38 min
